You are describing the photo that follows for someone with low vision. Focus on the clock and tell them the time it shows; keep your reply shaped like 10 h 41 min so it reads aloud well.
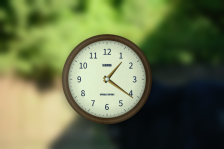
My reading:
1 h 21 min
